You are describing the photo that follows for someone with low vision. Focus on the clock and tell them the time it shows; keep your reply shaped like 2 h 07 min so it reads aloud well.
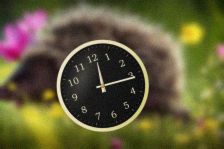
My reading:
12 h 16 min
